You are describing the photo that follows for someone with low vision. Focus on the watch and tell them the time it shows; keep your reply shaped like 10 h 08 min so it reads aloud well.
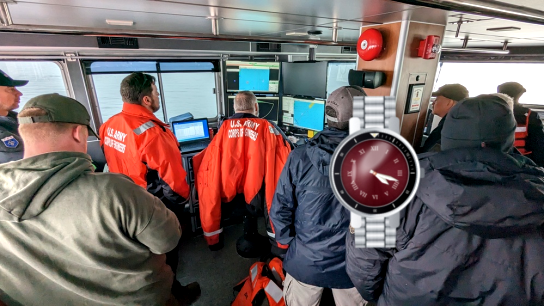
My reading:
4 h 18 min
